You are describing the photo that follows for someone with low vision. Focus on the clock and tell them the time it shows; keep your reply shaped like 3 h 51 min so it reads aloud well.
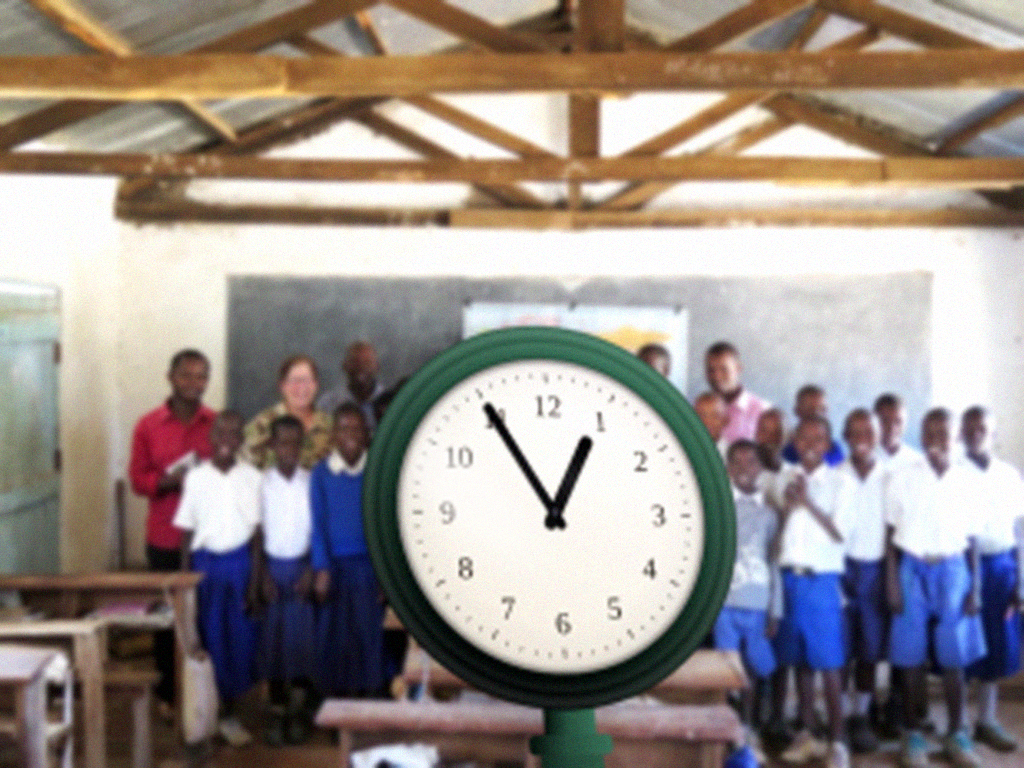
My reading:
12 h 55 min
